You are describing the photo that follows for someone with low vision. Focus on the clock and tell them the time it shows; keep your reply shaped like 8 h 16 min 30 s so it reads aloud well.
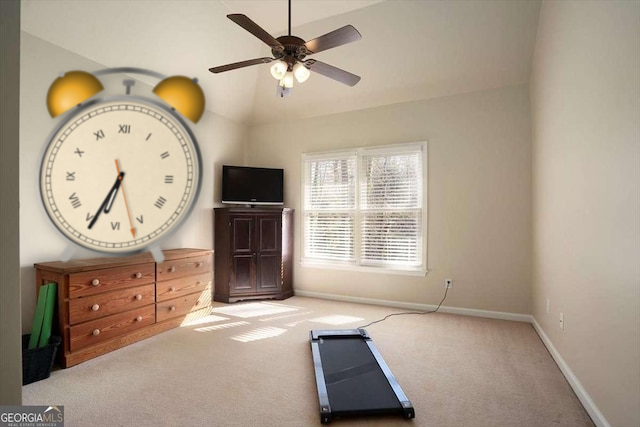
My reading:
6 h 34 min 27 s
